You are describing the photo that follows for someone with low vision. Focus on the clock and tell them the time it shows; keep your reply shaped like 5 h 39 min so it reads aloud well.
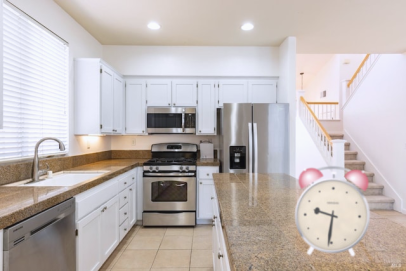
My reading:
9 h 31 min
